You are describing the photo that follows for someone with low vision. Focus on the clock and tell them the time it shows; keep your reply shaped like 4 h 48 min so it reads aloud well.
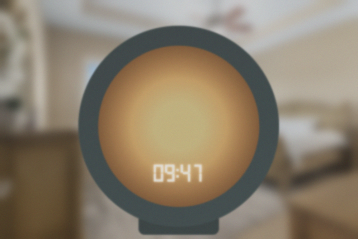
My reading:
9 h 47 min
